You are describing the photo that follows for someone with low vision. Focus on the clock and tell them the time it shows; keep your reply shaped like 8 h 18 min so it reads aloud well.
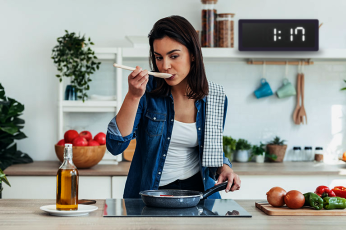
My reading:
1 h 17 min
